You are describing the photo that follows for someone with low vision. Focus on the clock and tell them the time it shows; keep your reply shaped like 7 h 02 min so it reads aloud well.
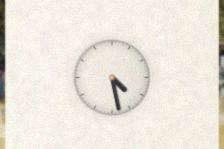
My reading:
4 h 28 min
